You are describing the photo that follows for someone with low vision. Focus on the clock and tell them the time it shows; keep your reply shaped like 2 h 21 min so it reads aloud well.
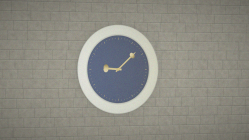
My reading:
9 h 08 min
